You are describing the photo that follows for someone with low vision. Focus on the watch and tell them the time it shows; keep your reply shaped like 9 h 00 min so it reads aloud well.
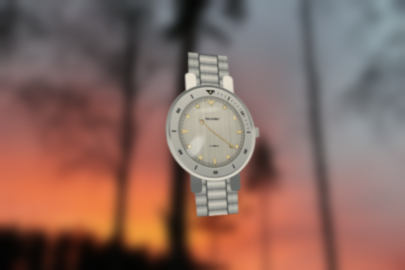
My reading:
10 h 21 min
